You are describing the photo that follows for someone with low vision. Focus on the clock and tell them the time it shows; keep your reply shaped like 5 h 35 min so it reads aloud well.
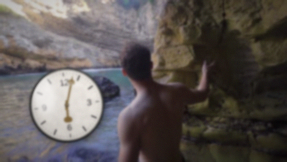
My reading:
6 h 03 min
